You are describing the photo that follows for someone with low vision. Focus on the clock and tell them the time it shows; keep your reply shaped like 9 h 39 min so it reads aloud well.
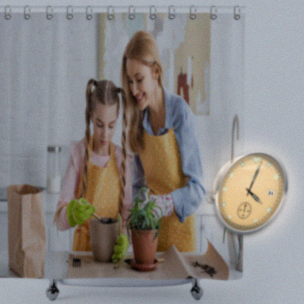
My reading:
4 h 02 min
